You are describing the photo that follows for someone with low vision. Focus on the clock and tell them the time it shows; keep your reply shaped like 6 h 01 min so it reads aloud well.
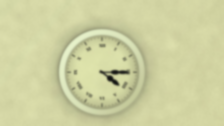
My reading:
4 h 15 min
